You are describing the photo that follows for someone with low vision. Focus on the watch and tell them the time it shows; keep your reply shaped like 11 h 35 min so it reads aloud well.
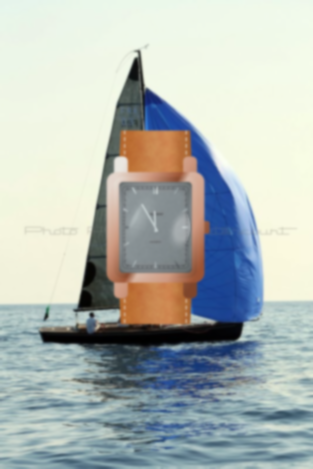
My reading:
11 h 55 min
